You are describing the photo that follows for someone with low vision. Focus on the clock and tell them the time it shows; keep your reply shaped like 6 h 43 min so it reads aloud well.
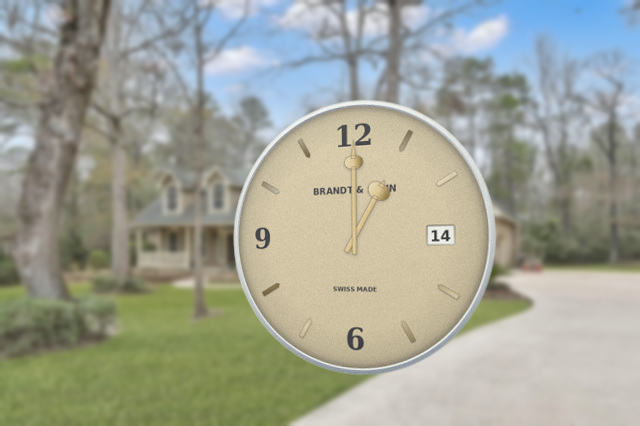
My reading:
1 h 00 min
